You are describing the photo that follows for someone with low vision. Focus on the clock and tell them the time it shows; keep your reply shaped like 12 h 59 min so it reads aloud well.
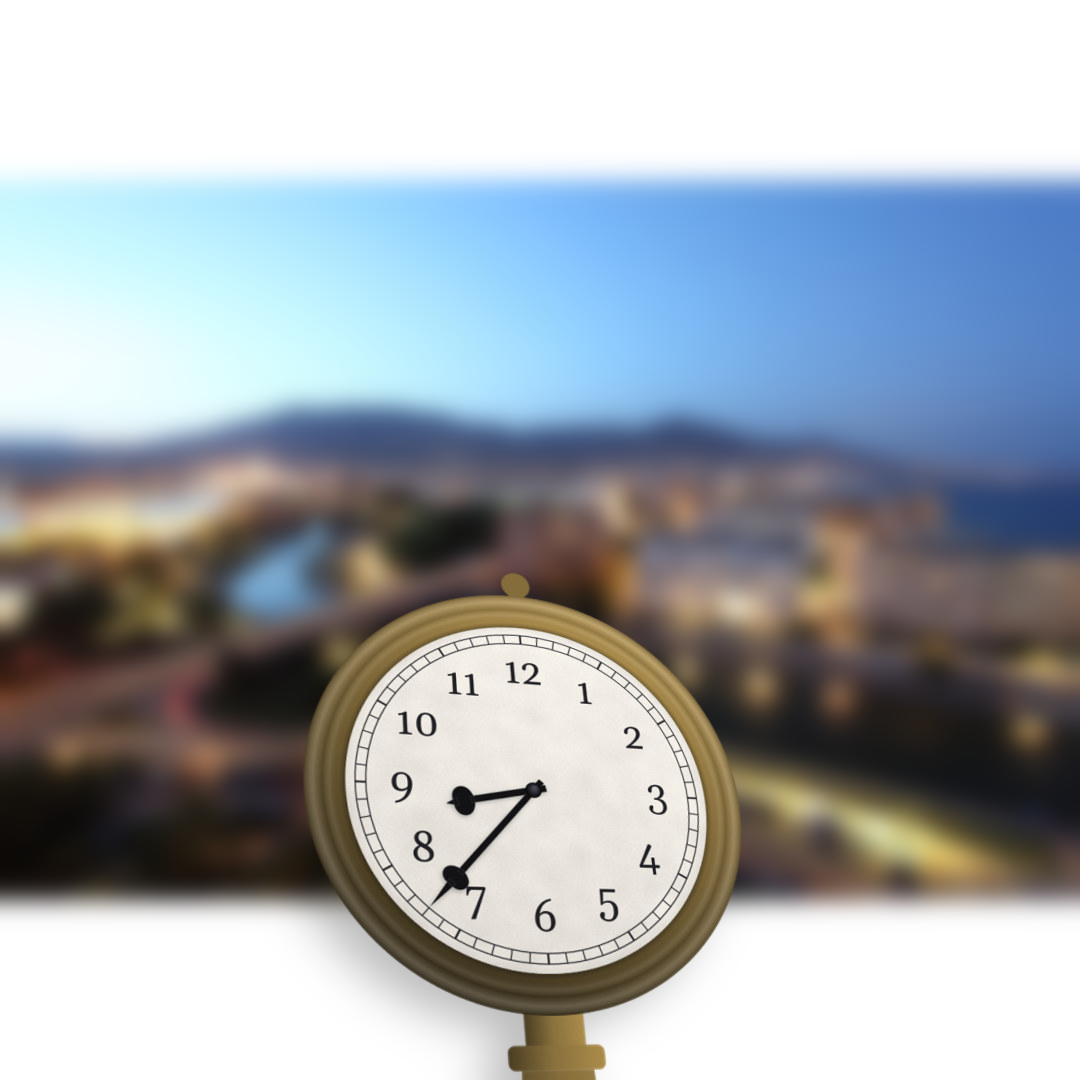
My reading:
8 h 37 min
